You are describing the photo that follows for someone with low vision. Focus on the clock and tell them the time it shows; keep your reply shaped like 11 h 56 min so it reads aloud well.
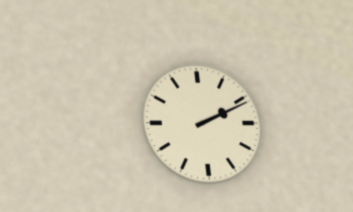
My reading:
2 h 11 min
